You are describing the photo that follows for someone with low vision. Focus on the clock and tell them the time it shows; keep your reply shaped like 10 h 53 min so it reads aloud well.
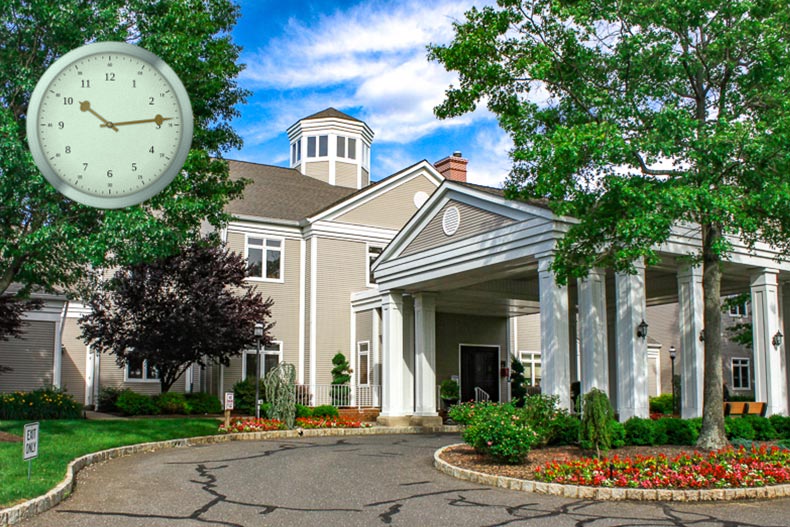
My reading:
10 h 14 min
